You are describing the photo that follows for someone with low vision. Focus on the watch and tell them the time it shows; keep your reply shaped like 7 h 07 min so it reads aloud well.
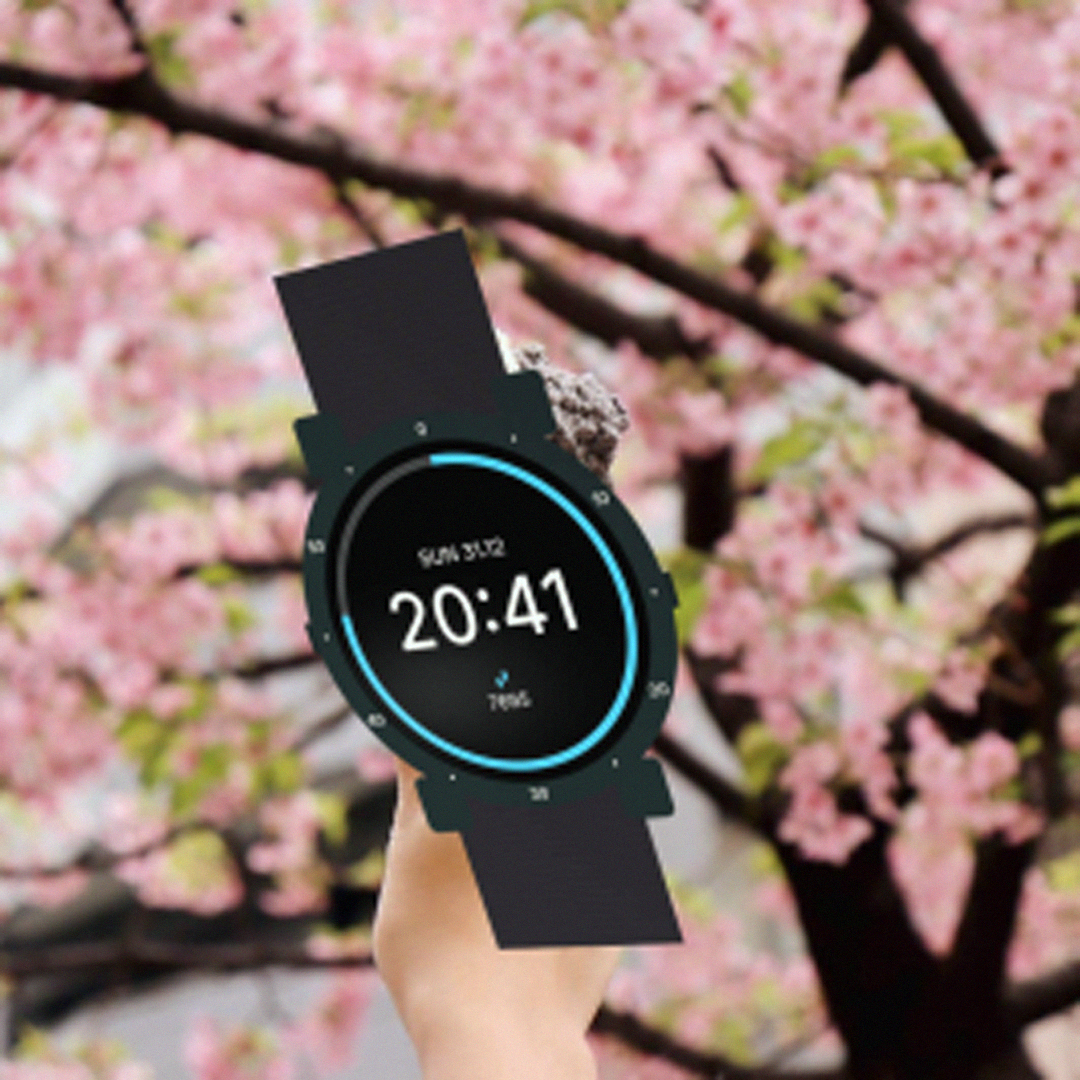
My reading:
20 h 41 min
